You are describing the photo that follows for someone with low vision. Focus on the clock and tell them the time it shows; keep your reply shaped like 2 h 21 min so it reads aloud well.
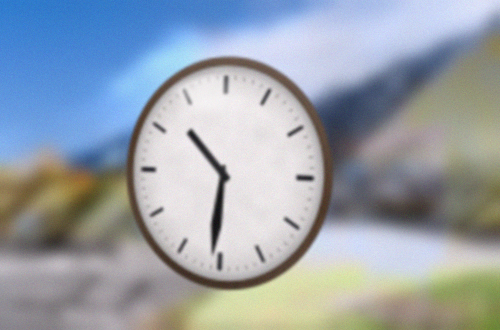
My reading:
10 h 31 min
